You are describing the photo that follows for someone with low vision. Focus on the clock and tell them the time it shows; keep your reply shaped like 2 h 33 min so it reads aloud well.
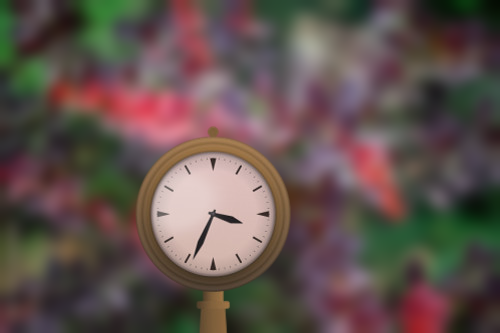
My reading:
3 h 34 min
